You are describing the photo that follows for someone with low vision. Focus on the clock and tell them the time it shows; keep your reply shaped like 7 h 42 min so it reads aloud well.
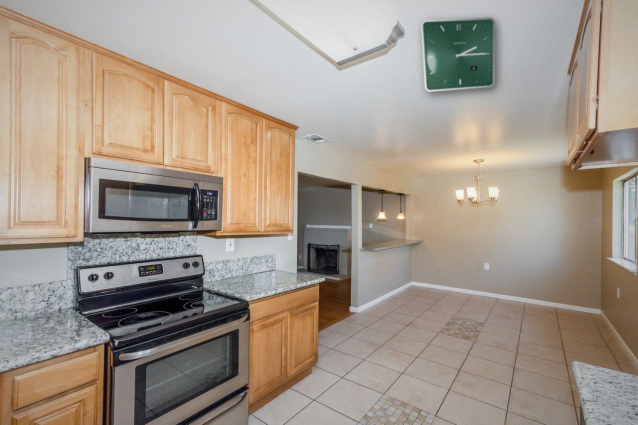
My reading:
2 h 15 min
